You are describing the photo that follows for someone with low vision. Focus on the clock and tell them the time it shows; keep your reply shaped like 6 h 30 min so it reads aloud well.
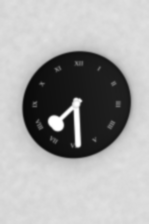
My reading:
7 h 29 min
